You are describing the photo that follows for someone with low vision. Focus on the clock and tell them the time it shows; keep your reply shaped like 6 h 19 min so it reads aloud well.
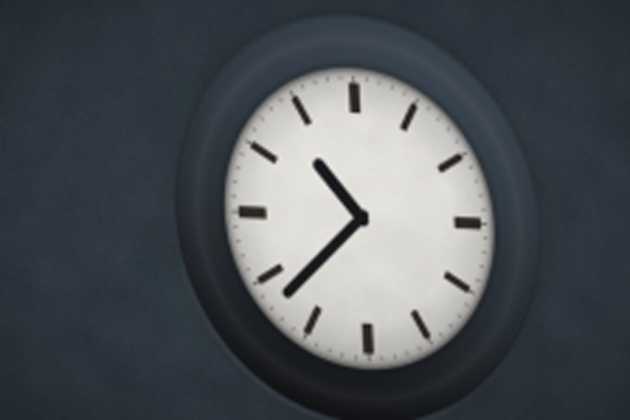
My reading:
10 h 38 min
